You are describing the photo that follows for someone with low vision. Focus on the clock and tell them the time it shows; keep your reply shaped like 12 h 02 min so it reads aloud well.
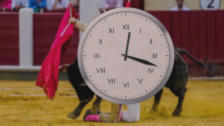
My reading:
12 h 18 min
